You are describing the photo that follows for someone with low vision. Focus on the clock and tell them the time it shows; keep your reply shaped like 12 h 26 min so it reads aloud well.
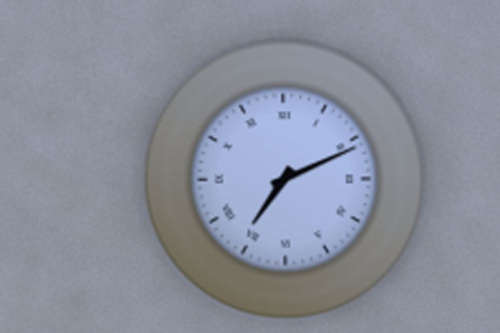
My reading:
7 h 11 min
